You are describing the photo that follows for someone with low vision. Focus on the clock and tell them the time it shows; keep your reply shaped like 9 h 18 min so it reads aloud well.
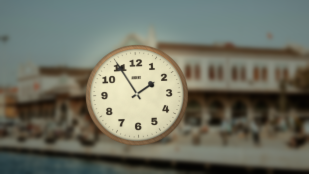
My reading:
1 h 55 min
